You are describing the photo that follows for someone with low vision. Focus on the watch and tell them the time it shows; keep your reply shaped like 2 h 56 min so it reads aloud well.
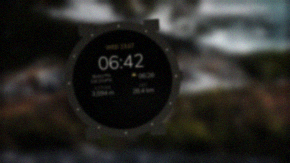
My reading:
6 h 42 min
